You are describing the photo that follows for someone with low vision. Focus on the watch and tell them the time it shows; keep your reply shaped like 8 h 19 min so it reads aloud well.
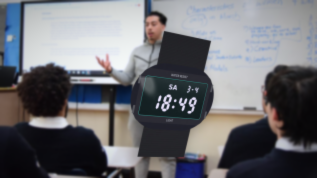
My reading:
18 h 49 min
